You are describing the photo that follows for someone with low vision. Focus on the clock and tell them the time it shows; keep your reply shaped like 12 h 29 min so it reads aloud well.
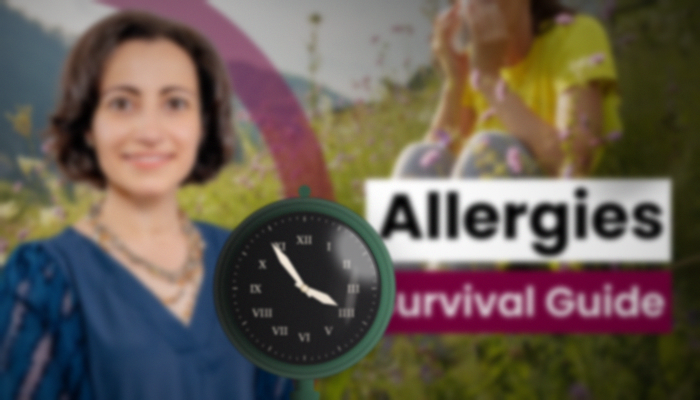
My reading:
3 h 54 min
